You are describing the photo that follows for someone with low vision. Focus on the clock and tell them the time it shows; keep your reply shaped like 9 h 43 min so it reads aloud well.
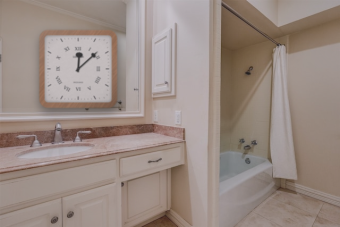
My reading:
12 h 08 min
